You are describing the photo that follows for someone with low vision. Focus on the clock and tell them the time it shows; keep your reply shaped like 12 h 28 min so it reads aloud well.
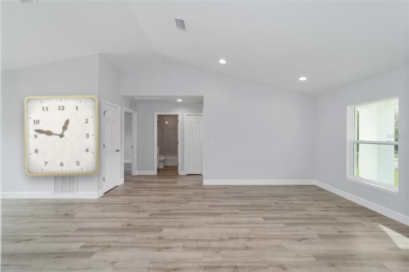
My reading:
12 h 47 min
